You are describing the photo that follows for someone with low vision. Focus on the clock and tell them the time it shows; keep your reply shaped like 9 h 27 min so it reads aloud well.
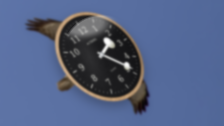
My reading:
2 h 24 min
